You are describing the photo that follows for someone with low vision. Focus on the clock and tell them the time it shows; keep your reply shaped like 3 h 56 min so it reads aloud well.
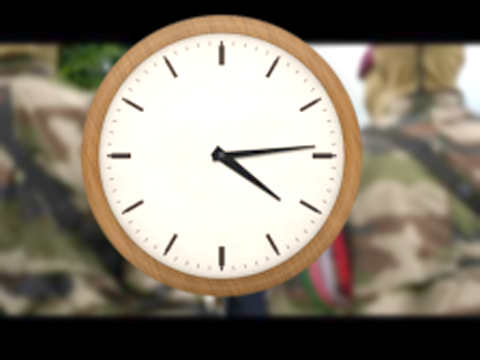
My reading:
4 h 14 min
